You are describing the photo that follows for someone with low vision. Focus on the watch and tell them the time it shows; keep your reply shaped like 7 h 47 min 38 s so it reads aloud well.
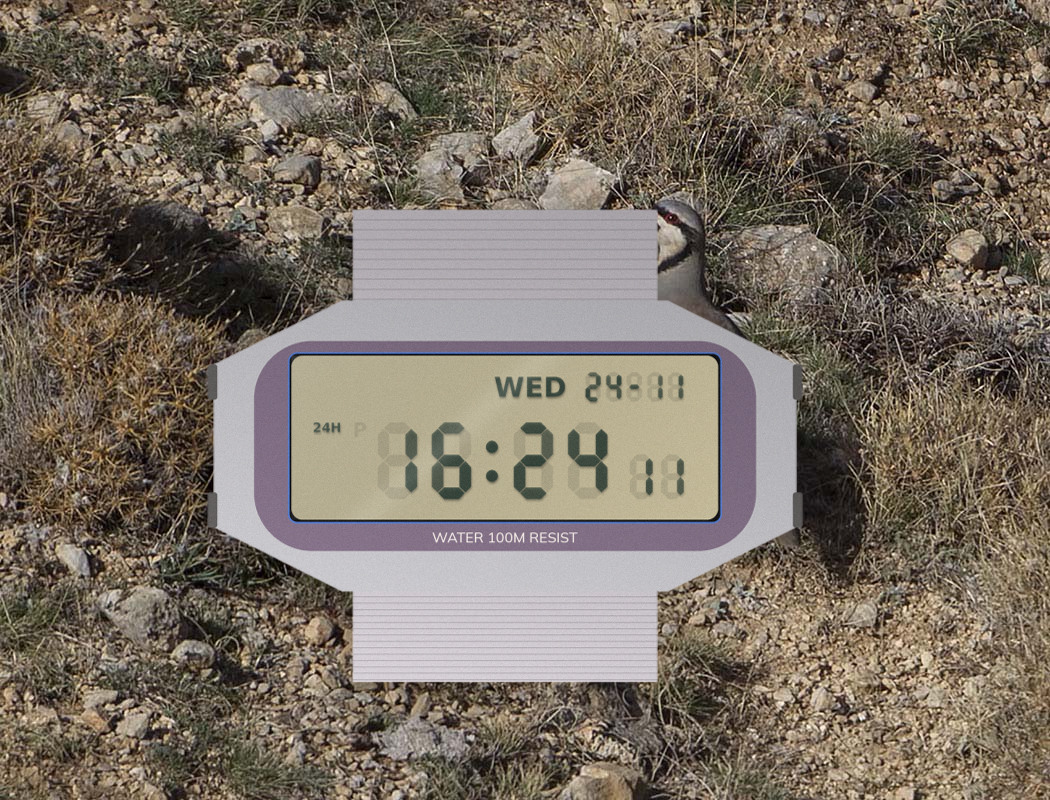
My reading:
16 h 24 min 11 s
